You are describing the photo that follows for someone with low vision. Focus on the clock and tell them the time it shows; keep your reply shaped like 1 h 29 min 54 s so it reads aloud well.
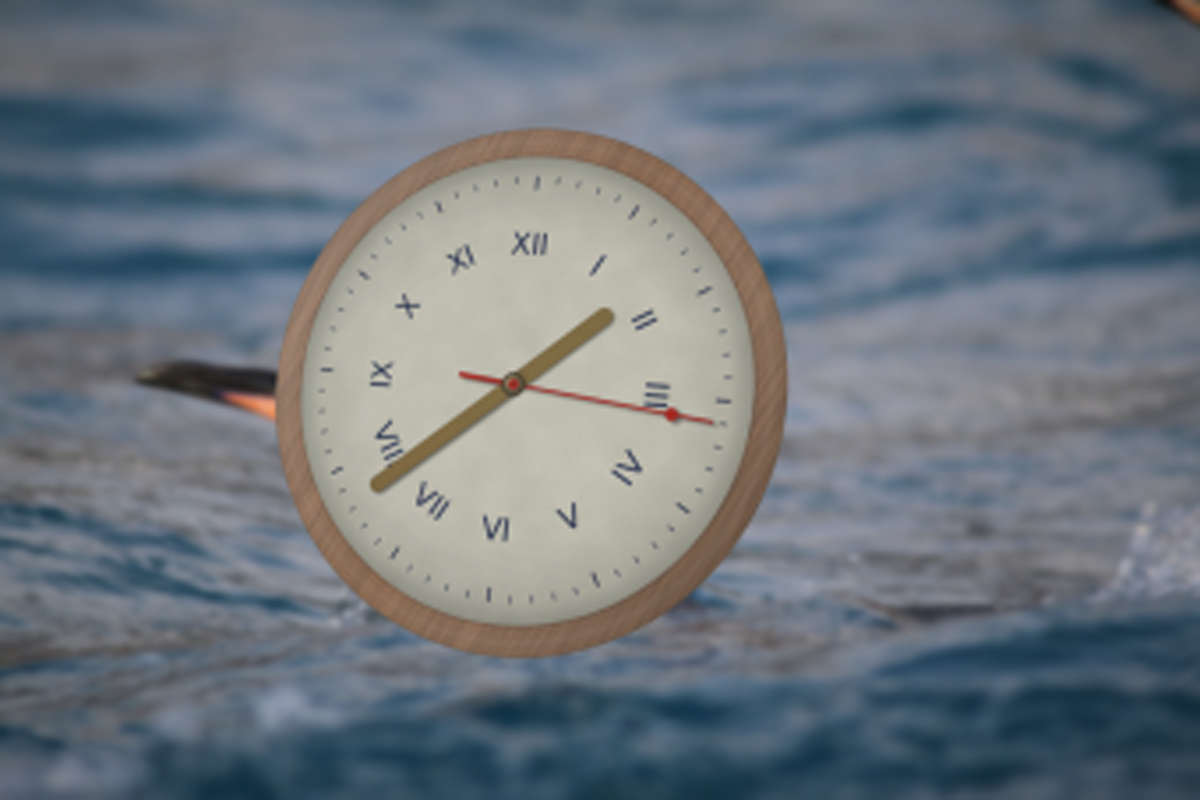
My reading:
1 h 38 min 16 s
